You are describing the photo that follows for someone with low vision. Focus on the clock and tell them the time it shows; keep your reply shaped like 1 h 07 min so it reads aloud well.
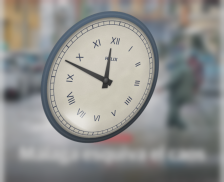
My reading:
11 h 48 min
